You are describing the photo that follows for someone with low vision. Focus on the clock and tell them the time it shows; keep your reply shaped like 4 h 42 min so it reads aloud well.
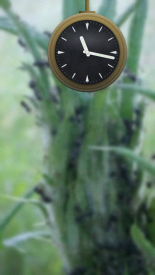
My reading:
11 h 17 min
